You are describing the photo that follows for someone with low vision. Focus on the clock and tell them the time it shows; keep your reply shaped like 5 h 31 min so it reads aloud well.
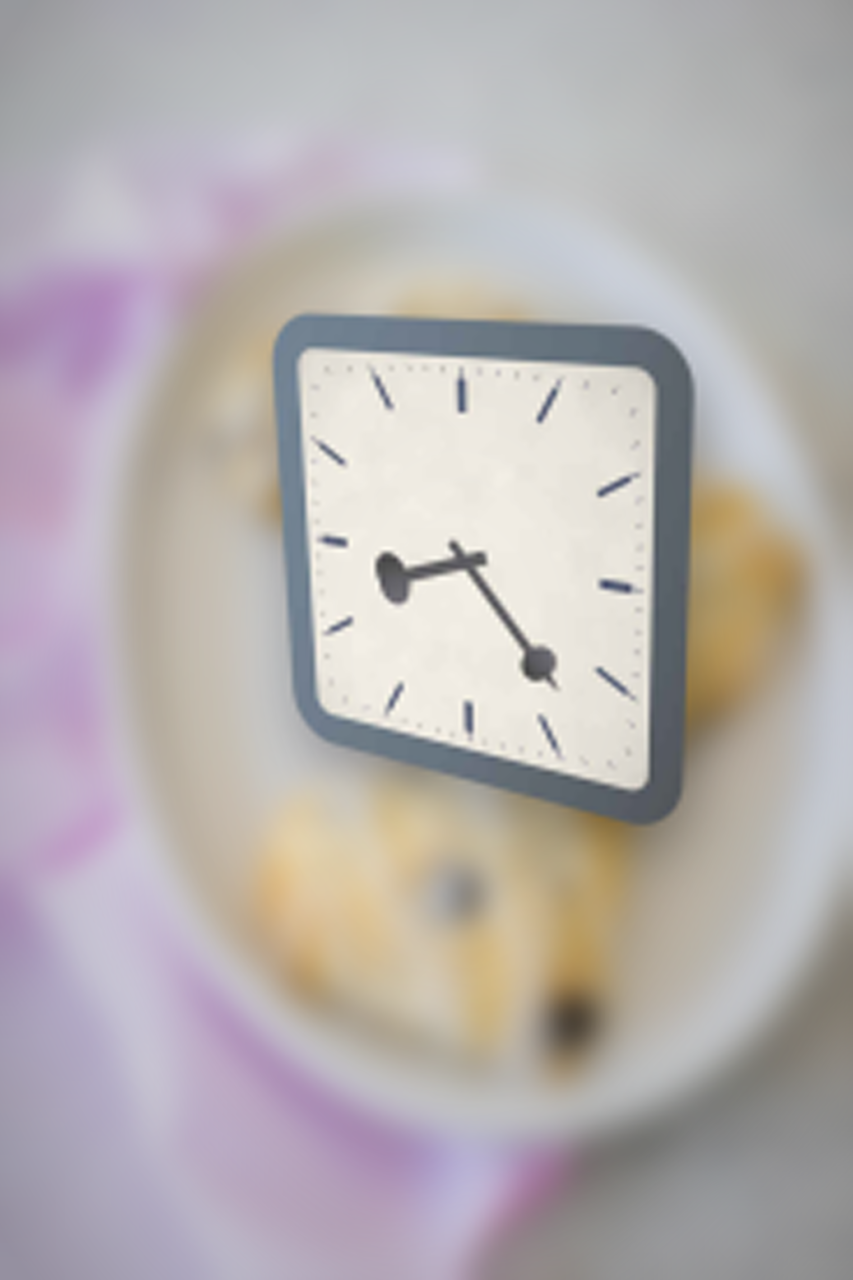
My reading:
8 h 23 min
